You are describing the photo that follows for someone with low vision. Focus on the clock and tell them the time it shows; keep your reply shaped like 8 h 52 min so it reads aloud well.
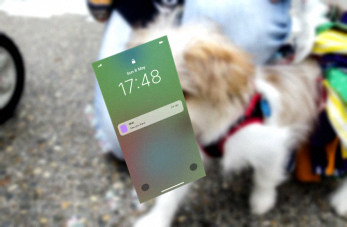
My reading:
17 h 48 min
